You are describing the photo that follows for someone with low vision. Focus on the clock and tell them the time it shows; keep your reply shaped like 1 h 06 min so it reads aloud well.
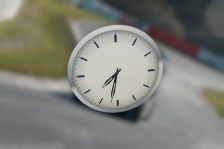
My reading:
7 h 32 min
